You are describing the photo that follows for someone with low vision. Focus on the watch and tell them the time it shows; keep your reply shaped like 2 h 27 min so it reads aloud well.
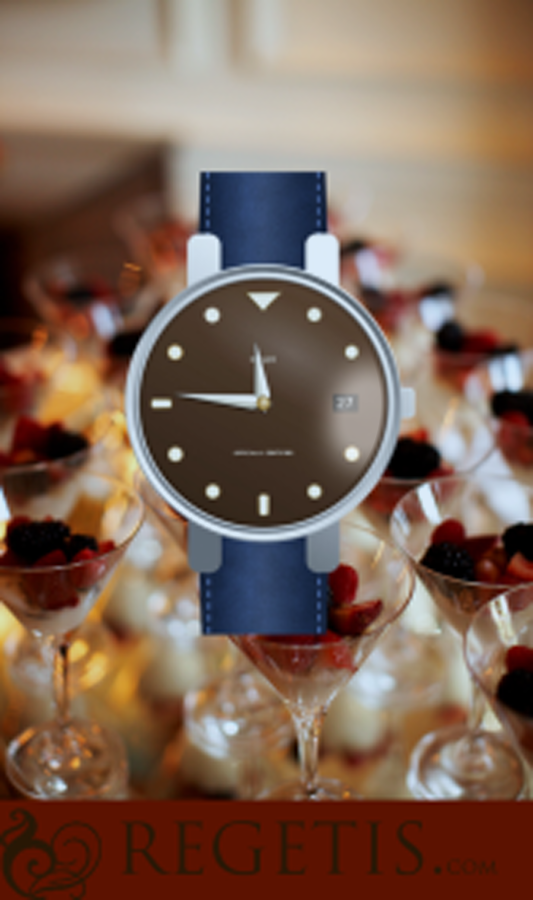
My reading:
11 h 46 min
